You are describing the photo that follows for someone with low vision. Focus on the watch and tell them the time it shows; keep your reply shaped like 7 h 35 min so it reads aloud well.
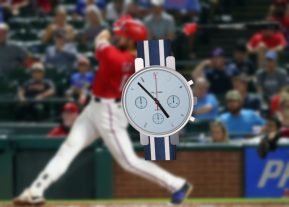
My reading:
4 h 53 min
